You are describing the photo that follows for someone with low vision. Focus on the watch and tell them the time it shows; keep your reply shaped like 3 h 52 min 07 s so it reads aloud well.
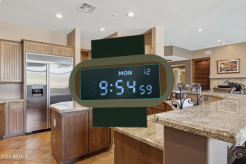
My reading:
9 h 54 min 59 s
